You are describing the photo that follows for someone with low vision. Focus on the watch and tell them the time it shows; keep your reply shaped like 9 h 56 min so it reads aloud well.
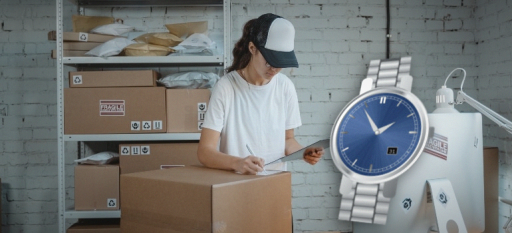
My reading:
1 h 54 min
